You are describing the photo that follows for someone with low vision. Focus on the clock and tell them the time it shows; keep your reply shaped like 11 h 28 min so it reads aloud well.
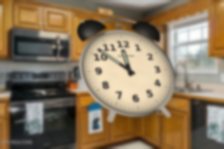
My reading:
11 h 52 min
